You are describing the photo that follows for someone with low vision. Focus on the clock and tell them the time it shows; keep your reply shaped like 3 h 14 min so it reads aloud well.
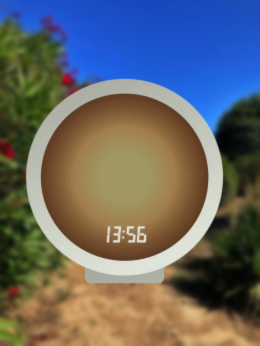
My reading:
13 h 56 min
